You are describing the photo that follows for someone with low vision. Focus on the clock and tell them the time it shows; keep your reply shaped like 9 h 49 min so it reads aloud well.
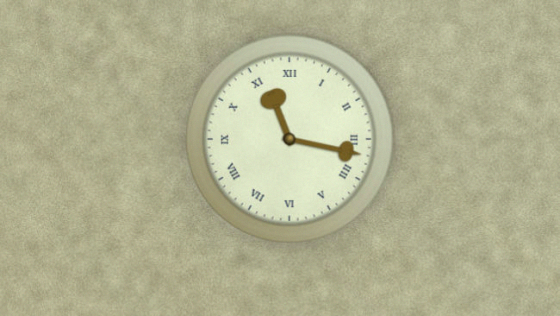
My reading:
11 h 17 min
